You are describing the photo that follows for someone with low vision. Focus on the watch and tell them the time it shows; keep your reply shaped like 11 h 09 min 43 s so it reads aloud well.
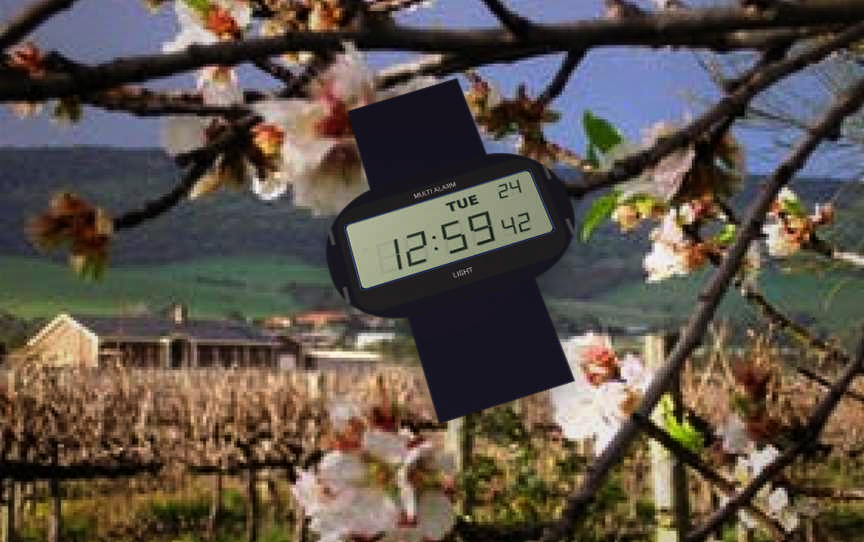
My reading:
12 h 59 min 42 s
